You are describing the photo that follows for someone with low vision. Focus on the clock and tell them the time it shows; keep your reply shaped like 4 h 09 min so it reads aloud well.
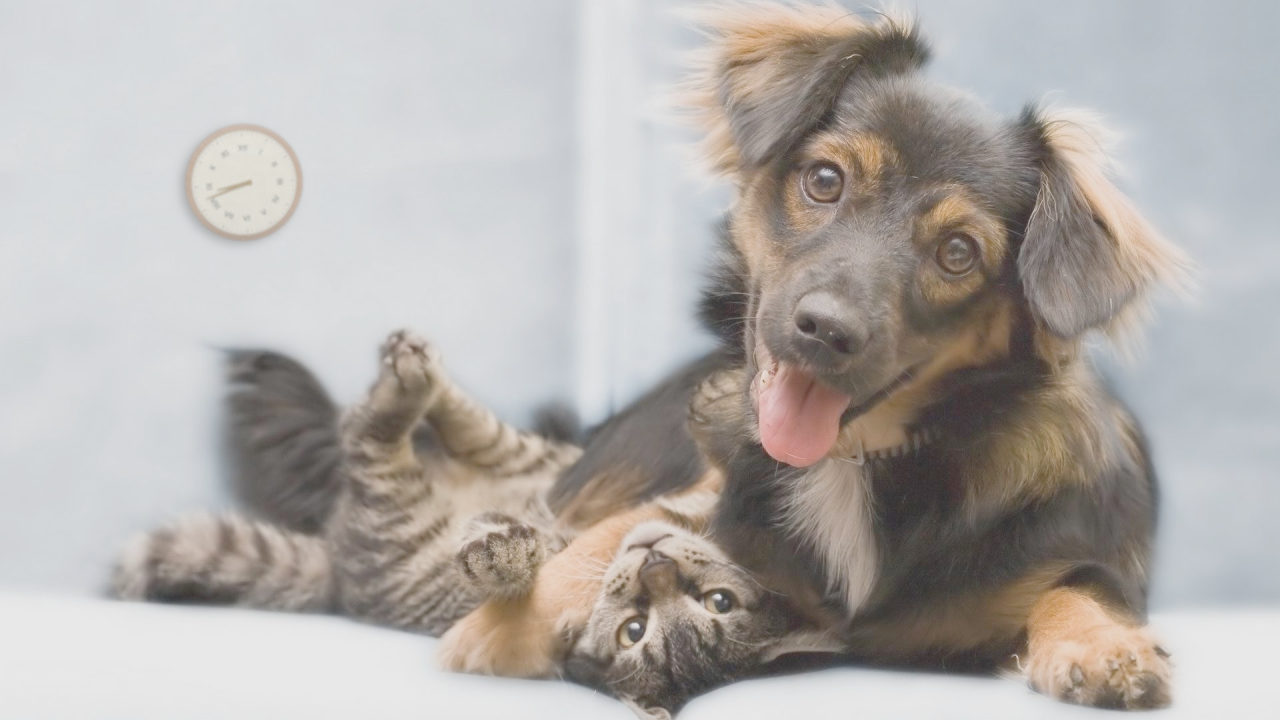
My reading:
8 h 42 min
